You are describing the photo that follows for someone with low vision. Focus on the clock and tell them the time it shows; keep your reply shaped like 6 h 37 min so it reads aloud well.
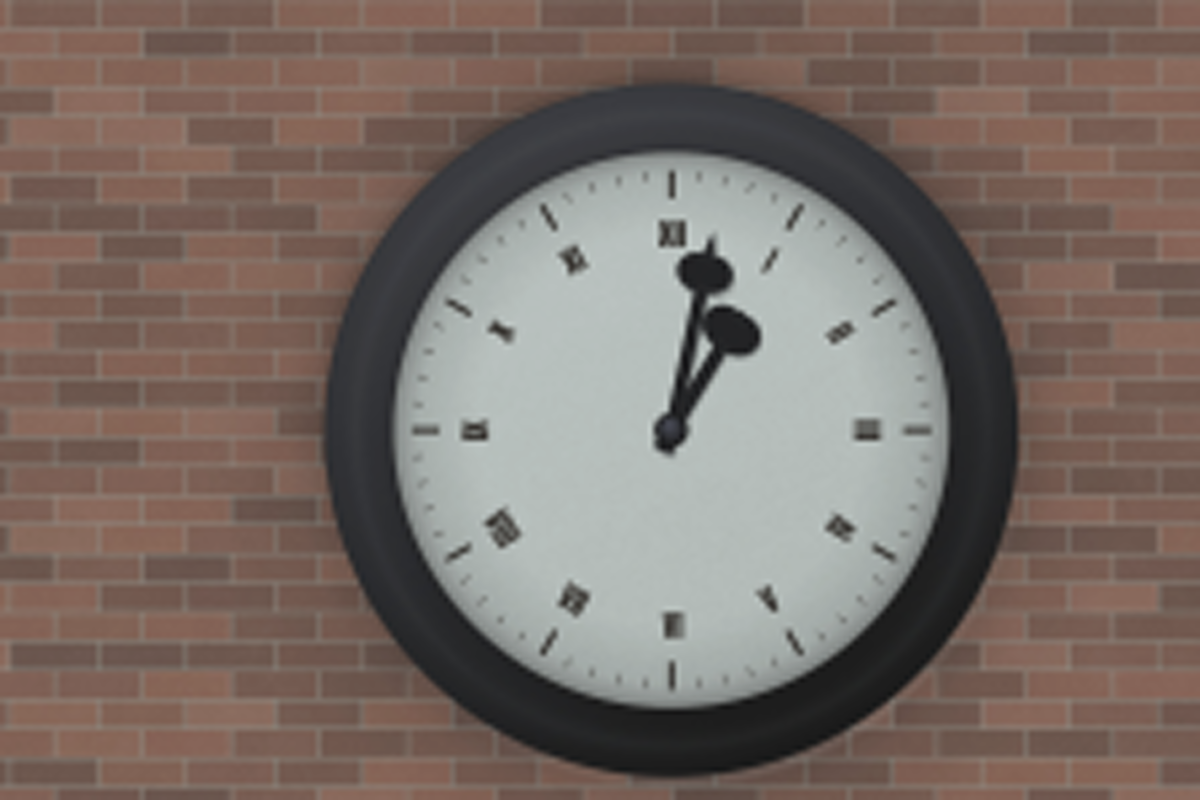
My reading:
1 h 02 min
